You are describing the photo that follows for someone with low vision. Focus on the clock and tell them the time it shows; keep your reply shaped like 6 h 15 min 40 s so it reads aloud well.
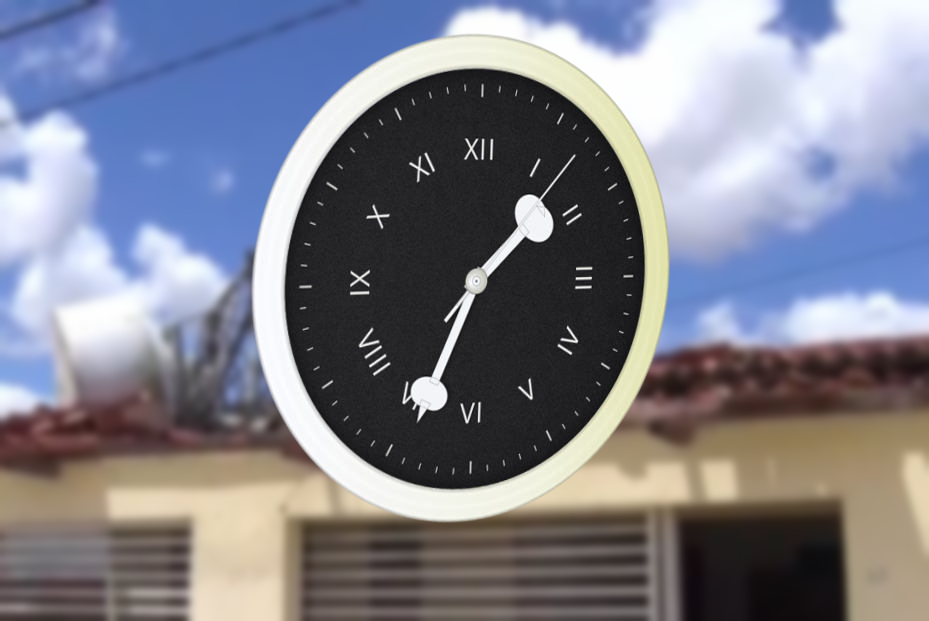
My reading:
1 h 34 min 07 s
